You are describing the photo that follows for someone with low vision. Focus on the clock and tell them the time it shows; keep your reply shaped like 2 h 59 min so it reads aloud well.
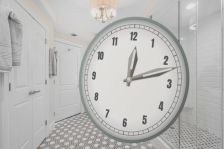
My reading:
12 h 12 min
